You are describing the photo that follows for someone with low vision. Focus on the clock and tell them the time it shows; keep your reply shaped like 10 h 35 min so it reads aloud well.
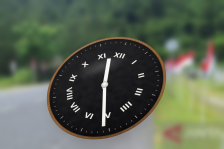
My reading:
11 h 26 min
